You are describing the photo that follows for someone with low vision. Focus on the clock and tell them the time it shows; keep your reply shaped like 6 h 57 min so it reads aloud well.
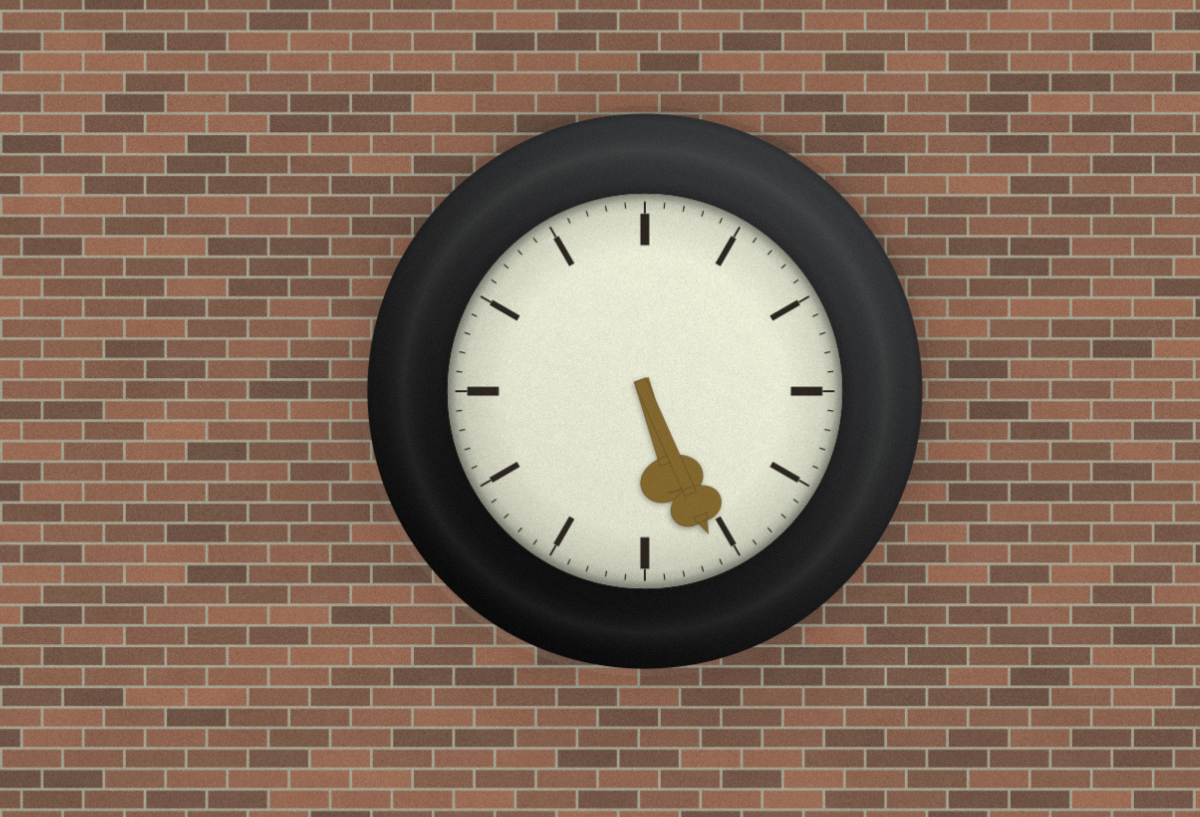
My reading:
5 h 26 min
